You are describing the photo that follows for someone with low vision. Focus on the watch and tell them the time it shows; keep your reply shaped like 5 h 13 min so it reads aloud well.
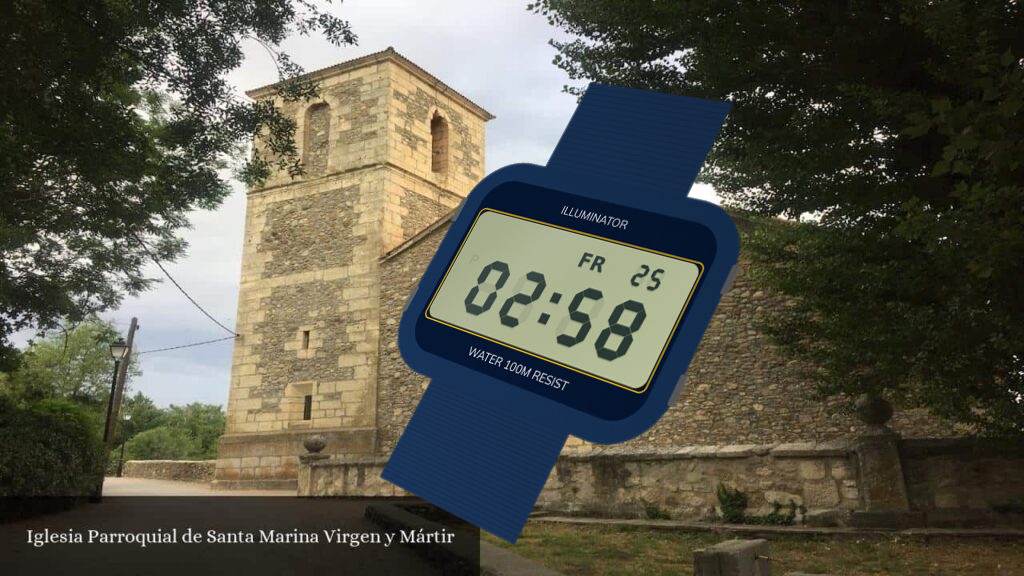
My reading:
2 h 58 min
